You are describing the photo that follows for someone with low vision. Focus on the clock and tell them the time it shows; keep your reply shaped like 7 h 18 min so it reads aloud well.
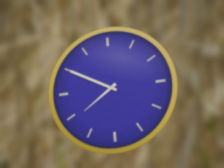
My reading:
7 h 50 min
